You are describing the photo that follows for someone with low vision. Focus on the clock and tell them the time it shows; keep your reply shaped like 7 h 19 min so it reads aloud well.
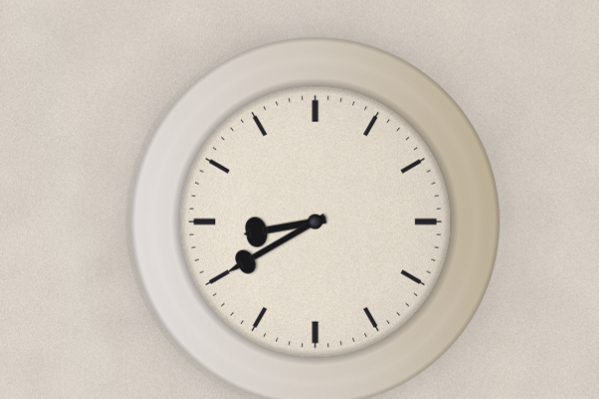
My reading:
8 h 40 min
